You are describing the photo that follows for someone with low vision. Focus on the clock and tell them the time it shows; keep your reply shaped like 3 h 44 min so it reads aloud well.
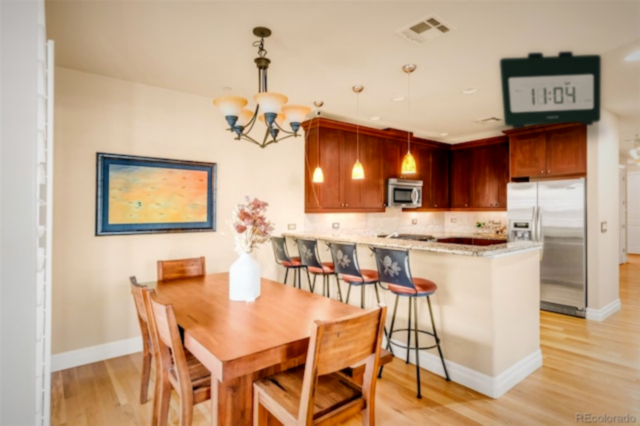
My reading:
11 h 04 min
